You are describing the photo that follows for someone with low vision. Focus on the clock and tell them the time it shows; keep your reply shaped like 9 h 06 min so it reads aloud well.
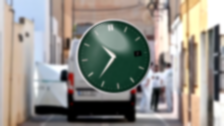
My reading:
10 h 37 min
